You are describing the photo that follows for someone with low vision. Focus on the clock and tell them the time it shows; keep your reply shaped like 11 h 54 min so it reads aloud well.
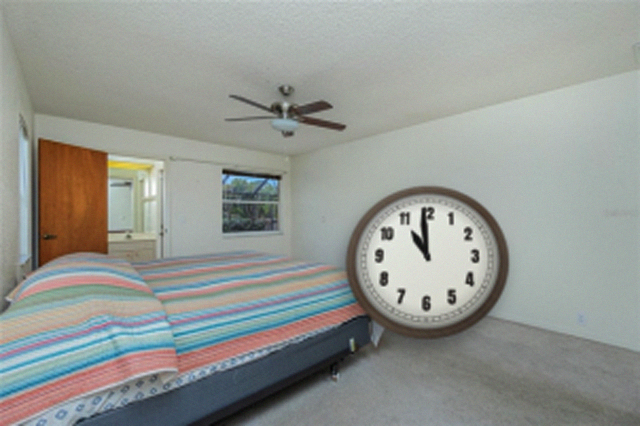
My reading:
10 h 59 min
